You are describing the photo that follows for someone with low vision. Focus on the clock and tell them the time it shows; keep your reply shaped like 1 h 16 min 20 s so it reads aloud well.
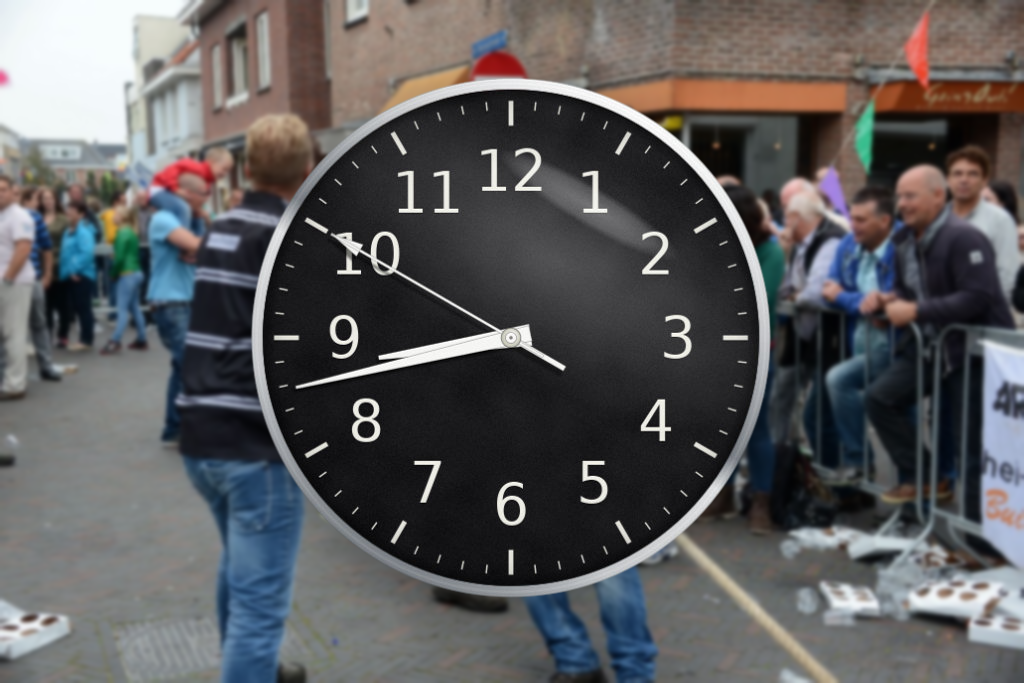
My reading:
8 h 42 min 50 s
